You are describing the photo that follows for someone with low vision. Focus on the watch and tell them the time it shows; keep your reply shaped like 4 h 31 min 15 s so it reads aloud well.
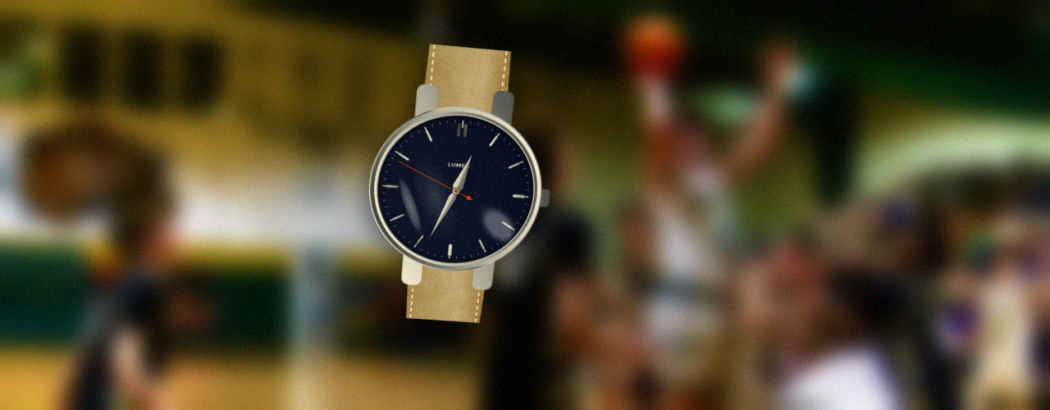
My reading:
12 h 33 min 49 s
